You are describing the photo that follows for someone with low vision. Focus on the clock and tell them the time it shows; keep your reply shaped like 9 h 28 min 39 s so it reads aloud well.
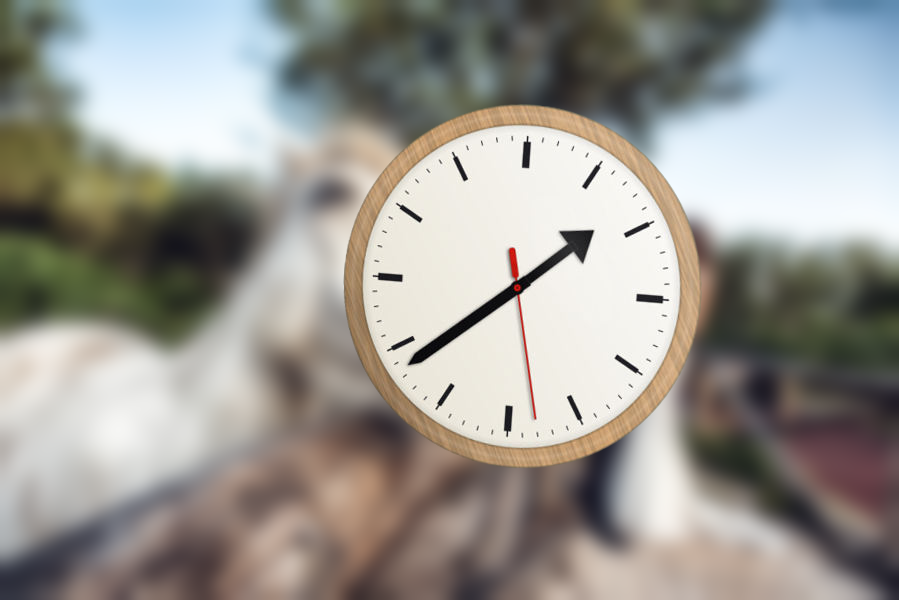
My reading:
1 h 38 min 28 s
